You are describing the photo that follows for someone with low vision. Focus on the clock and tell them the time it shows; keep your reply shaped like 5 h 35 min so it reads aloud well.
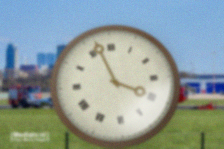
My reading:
3 h 57 min
